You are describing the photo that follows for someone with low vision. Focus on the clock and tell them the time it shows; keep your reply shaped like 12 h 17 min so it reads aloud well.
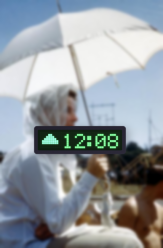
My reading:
12 h 08 min
